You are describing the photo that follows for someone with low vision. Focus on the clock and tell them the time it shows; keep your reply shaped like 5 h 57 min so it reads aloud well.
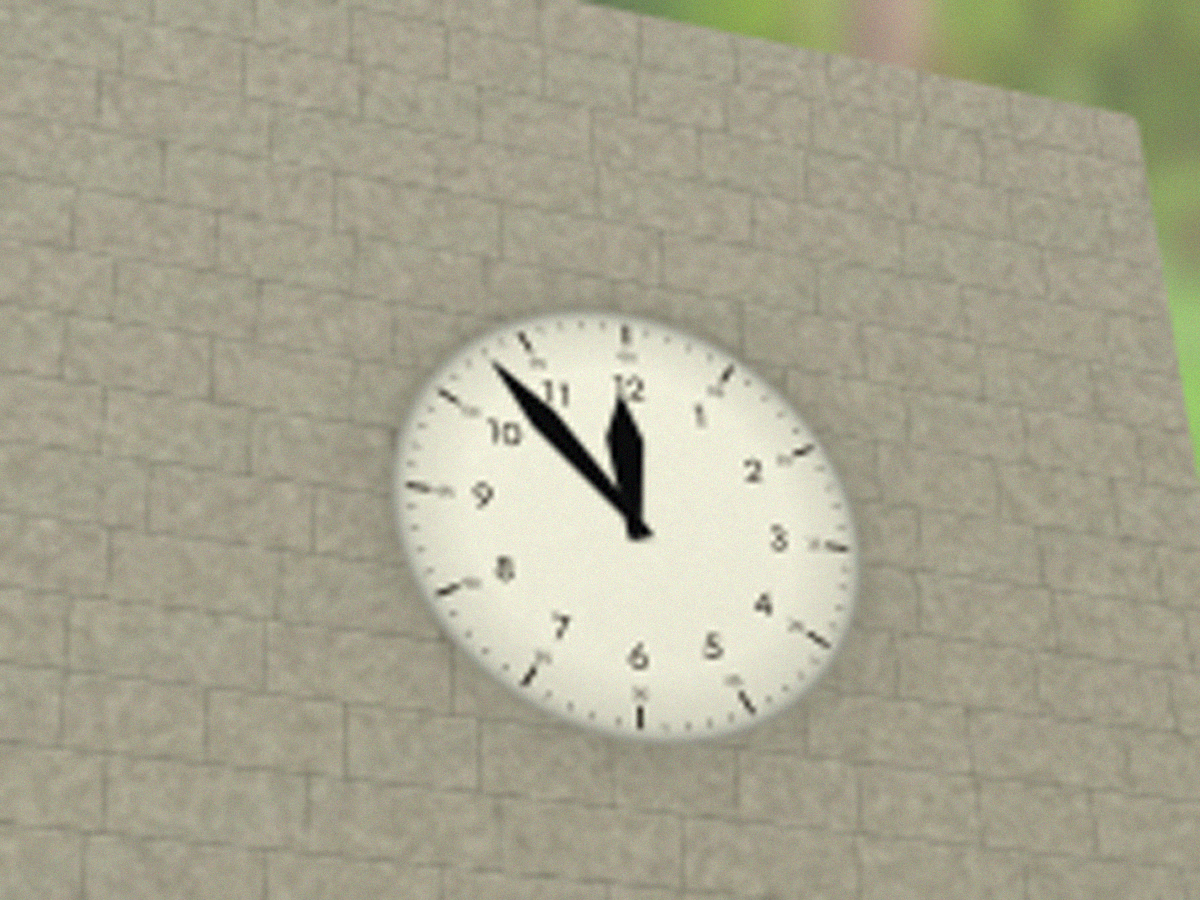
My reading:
11 h 53 min
